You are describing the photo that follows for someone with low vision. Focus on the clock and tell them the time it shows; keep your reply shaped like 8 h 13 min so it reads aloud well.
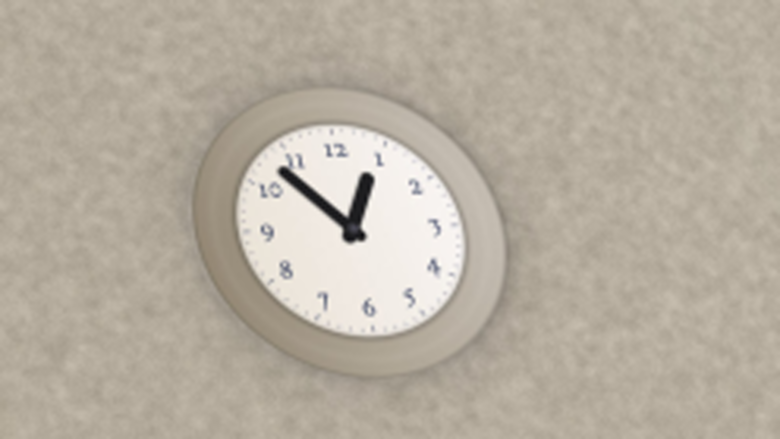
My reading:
12 h 53 min
